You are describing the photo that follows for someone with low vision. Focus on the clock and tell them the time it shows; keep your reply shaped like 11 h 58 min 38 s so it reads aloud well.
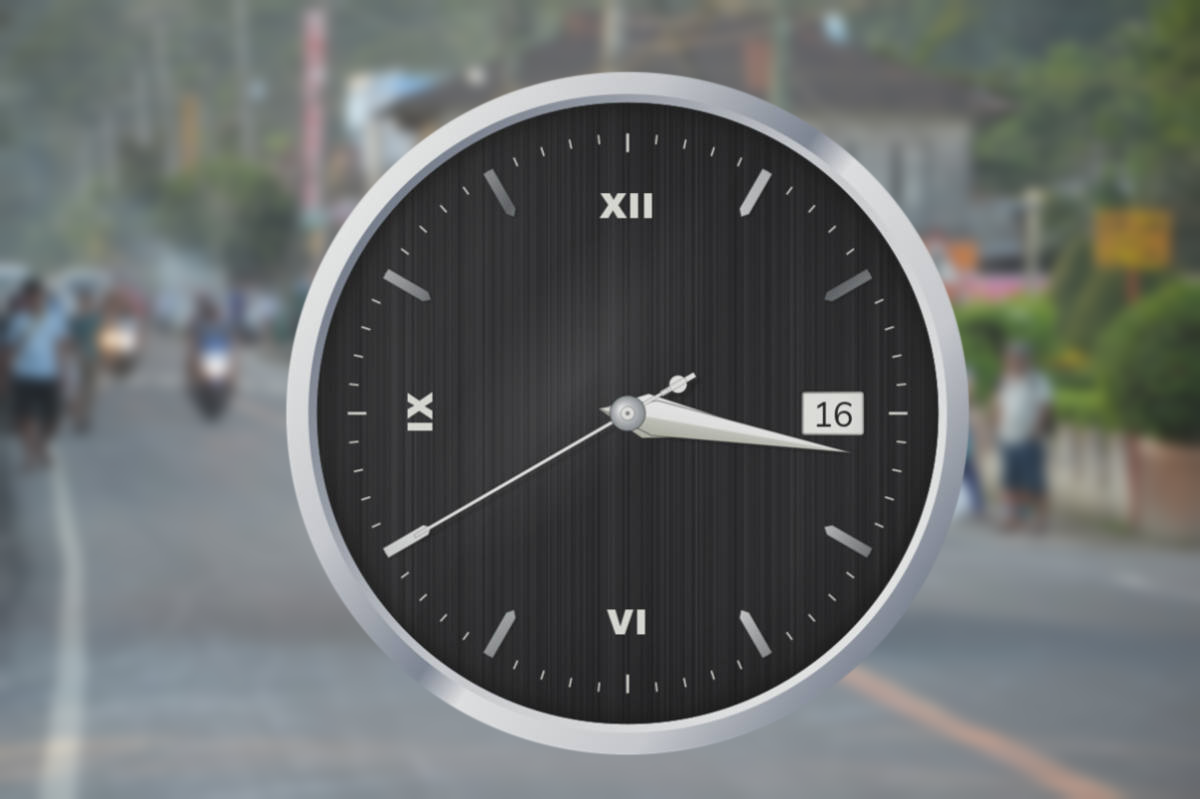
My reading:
3 h 16 min 40 s
